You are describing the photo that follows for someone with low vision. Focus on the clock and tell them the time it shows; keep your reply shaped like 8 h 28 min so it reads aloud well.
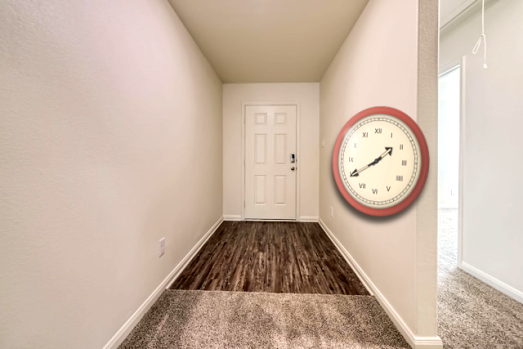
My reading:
1 h 40 min
